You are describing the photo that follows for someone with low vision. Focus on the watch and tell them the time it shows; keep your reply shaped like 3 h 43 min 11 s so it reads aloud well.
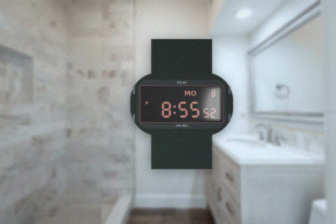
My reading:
8 h 55 min 52 s
